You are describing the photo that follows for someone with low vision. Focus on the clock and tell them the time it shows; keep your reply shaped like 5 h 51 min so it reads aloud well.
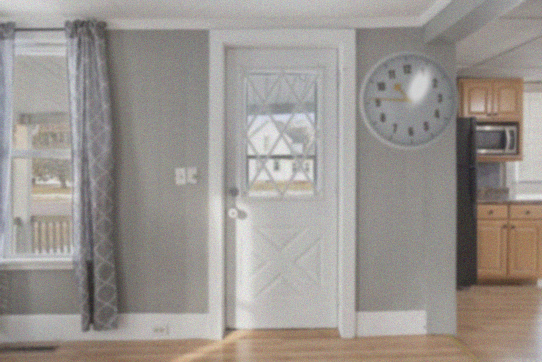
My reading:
10 h 46 min
